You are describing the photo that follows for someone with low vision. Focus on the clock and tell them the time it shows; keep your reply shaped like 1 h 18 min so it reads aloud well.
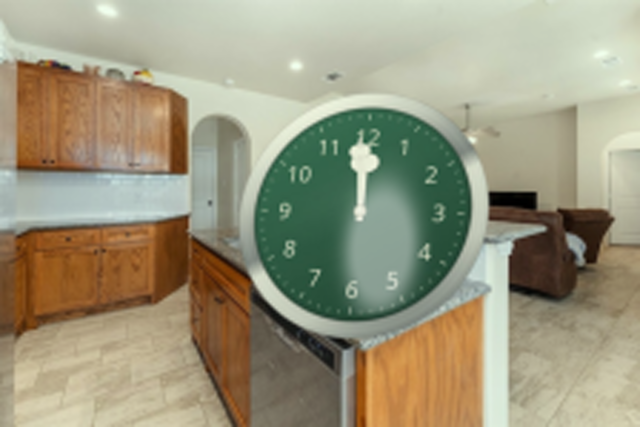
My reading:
11 h 59 min
